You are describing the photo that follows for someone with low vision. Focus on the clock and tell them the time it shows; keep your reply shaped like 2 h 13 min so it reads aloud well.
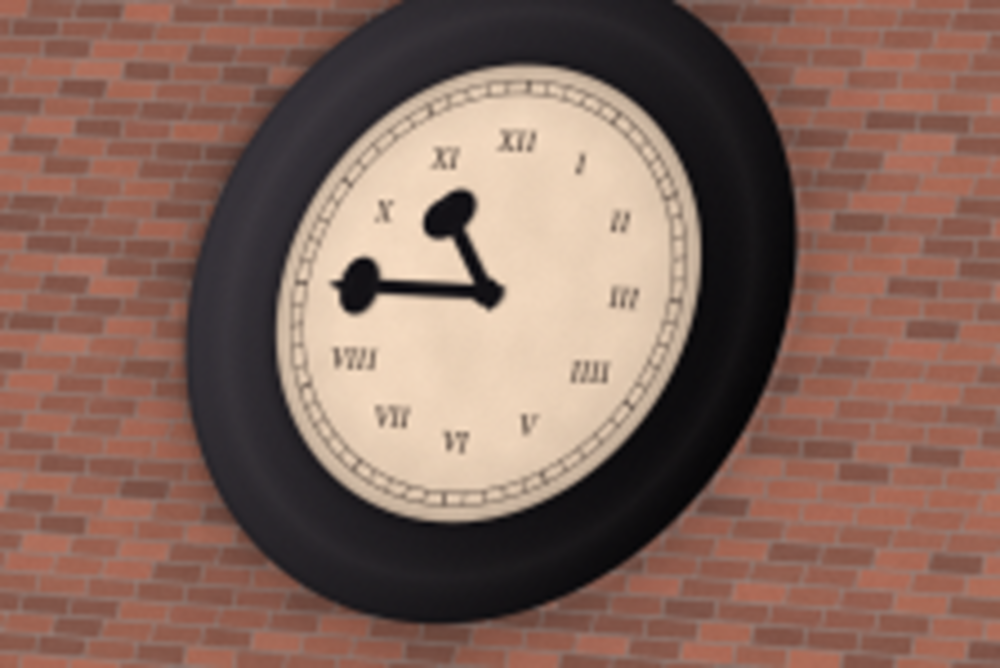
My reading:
10 h 45 min
